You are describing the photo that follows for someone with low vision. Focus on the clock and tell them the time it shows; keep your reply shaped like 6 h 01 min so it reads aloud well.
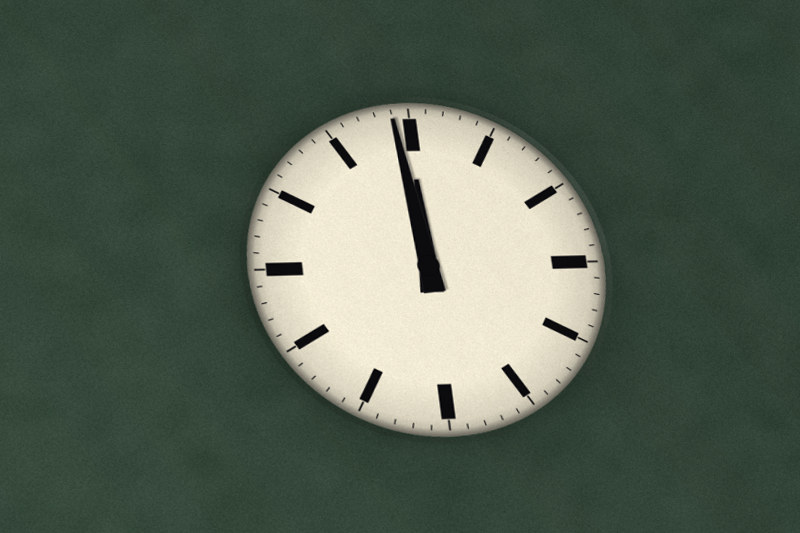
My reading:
11 h 59 min
